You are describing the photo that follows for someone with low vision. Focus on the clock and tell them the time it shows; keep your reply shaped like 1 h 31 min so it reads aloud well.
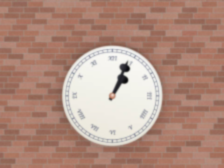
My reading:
1 h 04 min
